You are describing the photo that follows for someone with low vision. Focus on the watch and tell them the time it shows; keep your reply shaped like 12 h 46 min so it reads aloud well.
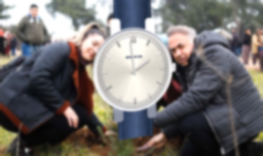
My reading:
1 h 59 min
